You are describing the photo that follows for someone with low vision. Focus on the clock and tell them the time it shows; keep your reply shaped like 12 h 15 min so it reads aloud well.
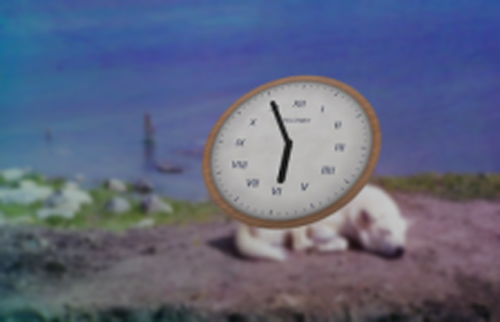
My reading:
5 h 55 min
